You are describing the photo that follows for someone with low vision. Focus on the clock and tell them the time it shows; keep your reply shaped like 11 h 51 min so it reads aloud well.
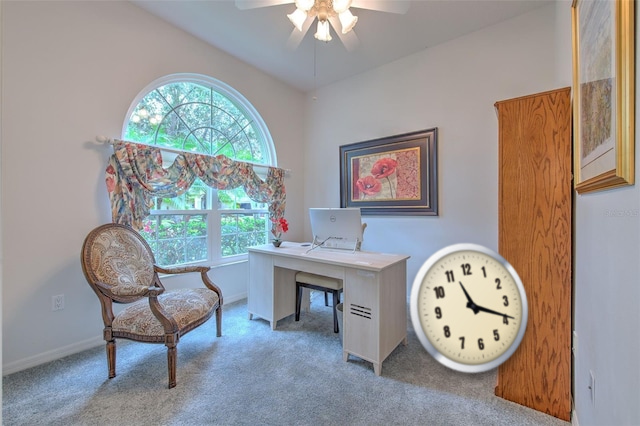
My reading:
11 h 19 min
